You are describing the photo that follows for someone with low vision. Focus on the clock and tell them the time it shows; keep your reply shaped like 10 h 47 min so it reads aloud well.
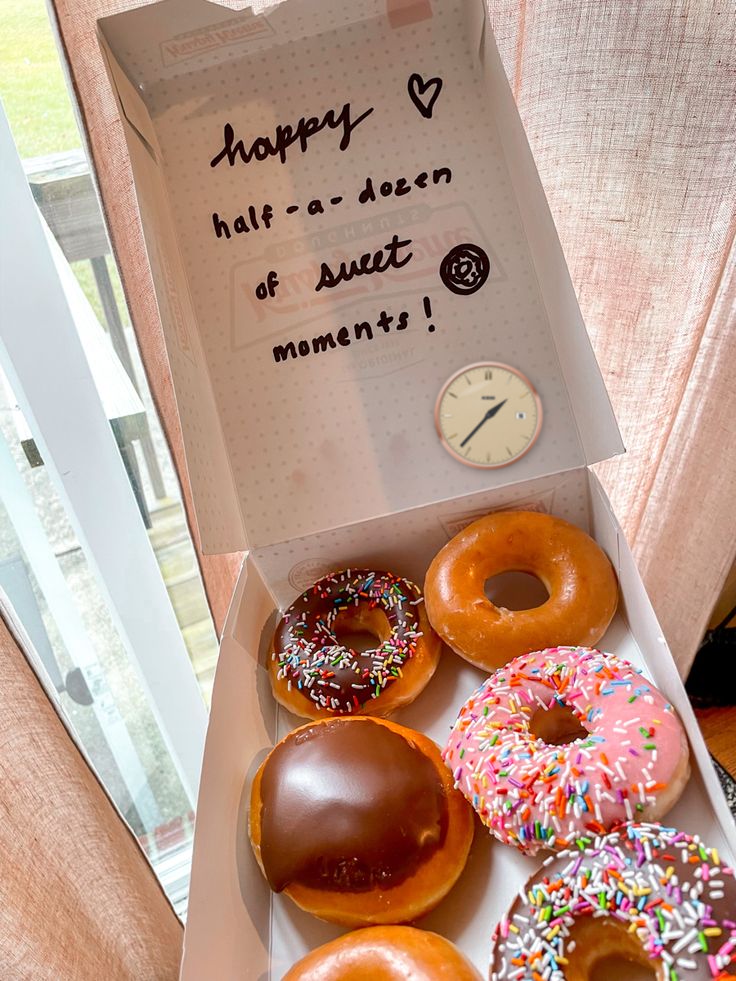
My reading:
1 h 37 min
